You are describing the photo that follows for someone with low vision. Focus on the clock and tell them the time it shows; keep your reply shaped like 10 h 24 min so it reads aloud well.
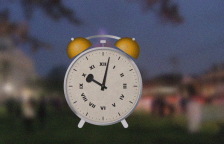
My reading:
10 h 02 min
